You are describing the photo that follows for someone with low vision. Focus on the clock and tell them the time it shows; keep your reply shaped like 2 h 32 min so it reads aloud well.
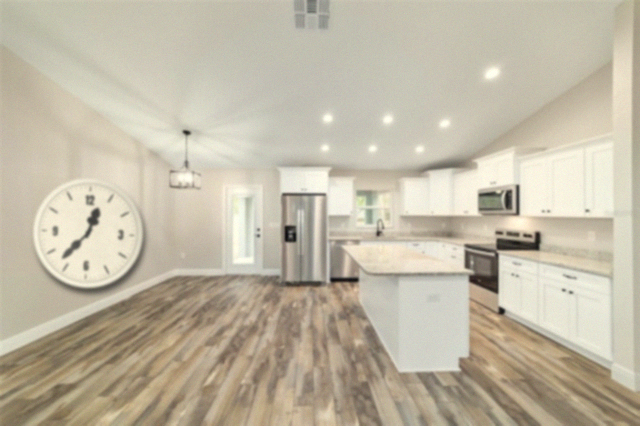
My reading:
12 h 37 min
